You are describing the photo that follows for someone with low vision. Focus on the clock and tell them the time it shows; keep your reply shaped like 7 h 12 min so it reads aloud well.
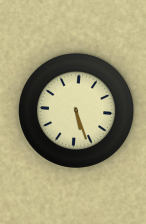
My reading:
5 h 26 min
